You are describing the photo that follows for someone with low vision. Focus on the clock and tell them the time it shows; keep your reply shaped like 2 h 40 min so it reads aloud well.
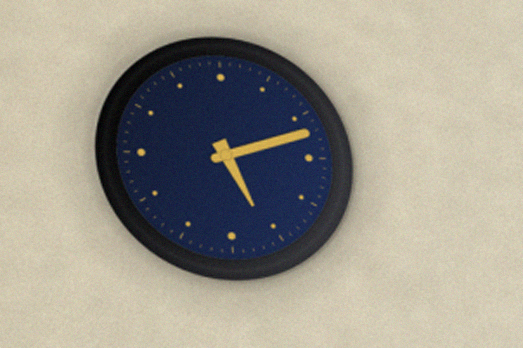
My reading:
5 h 12 min
